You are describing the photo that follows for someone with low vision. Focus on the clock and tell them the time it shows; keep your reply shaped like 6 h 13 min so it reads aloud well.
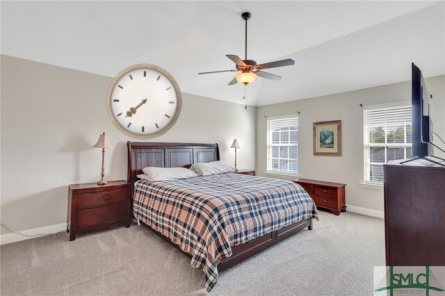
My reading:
7 h 38 min
